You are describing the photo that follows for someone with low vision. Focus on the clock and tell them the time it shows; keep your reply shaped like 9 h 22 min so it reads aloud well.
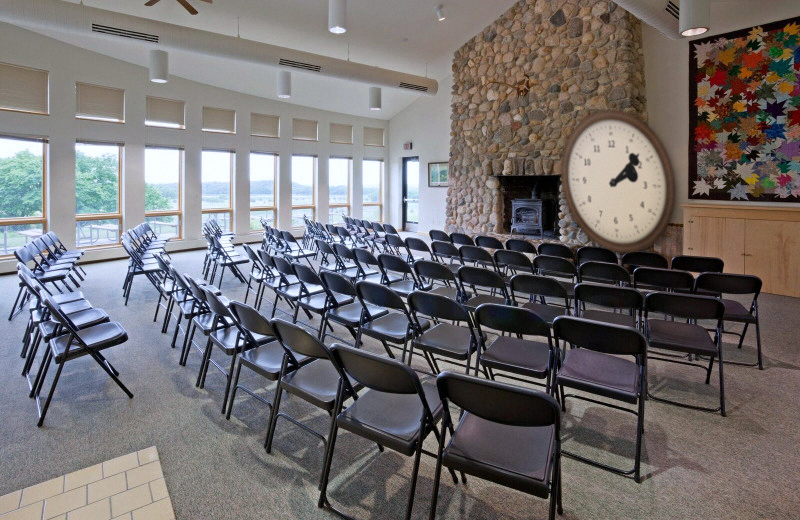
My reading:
2 h 08 min
